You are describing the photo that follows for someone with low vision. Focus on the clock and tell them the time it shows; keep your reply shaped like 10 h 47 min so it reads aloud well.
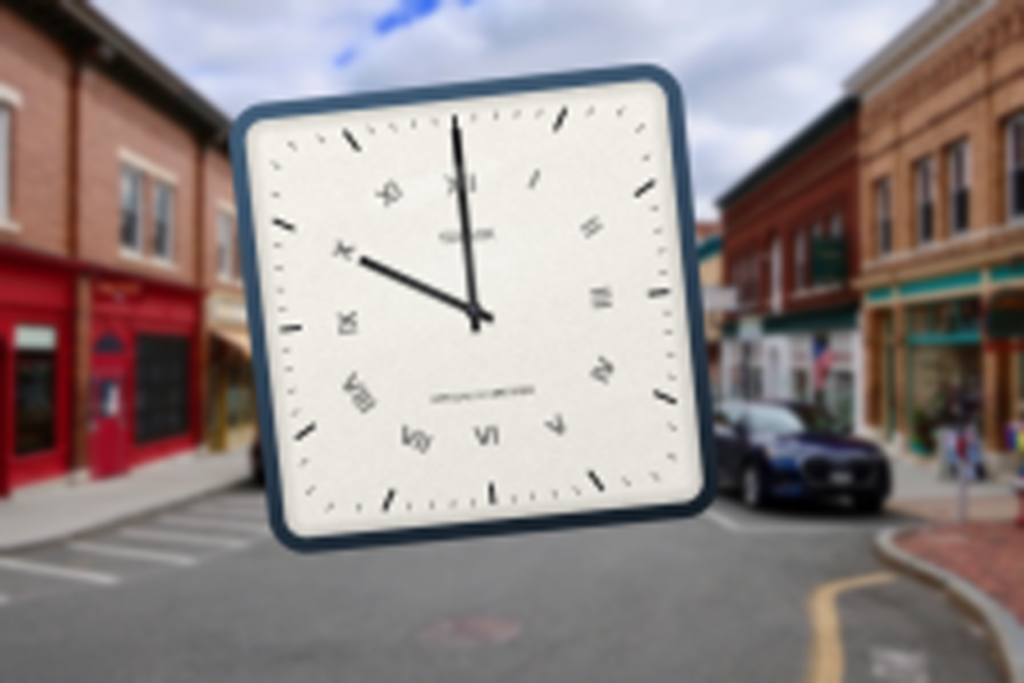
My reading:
10 h 00 min
